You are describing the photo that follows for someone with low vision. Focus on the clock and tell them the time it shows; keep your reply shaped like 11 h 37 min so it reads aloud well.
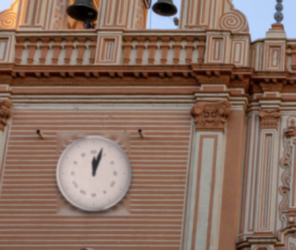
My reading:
12 h 03 min
